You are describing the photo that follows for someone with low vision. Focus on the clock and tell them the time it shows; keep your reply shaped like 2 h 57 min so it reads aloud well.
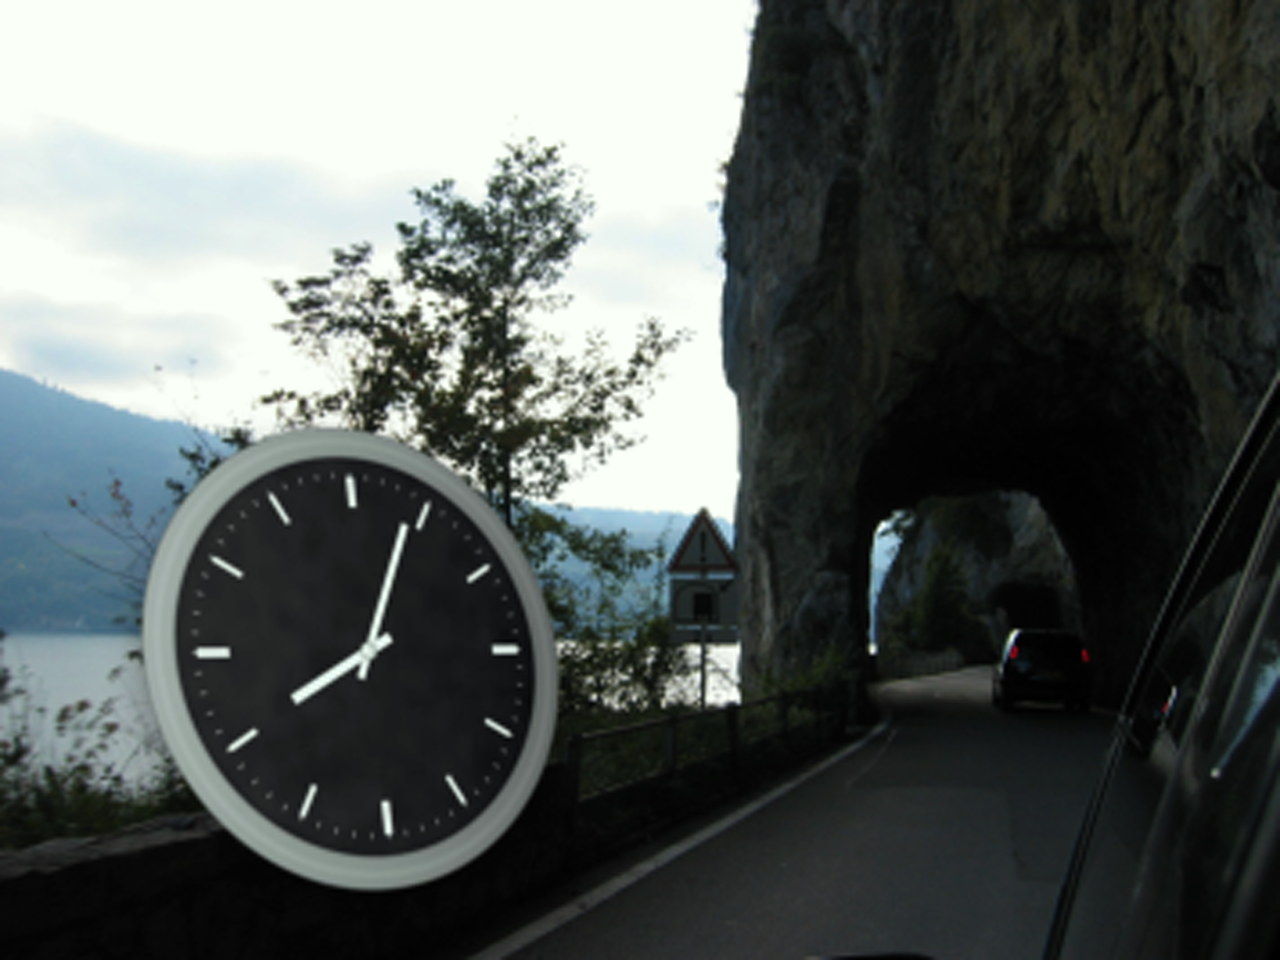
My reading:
8 h 04 min
